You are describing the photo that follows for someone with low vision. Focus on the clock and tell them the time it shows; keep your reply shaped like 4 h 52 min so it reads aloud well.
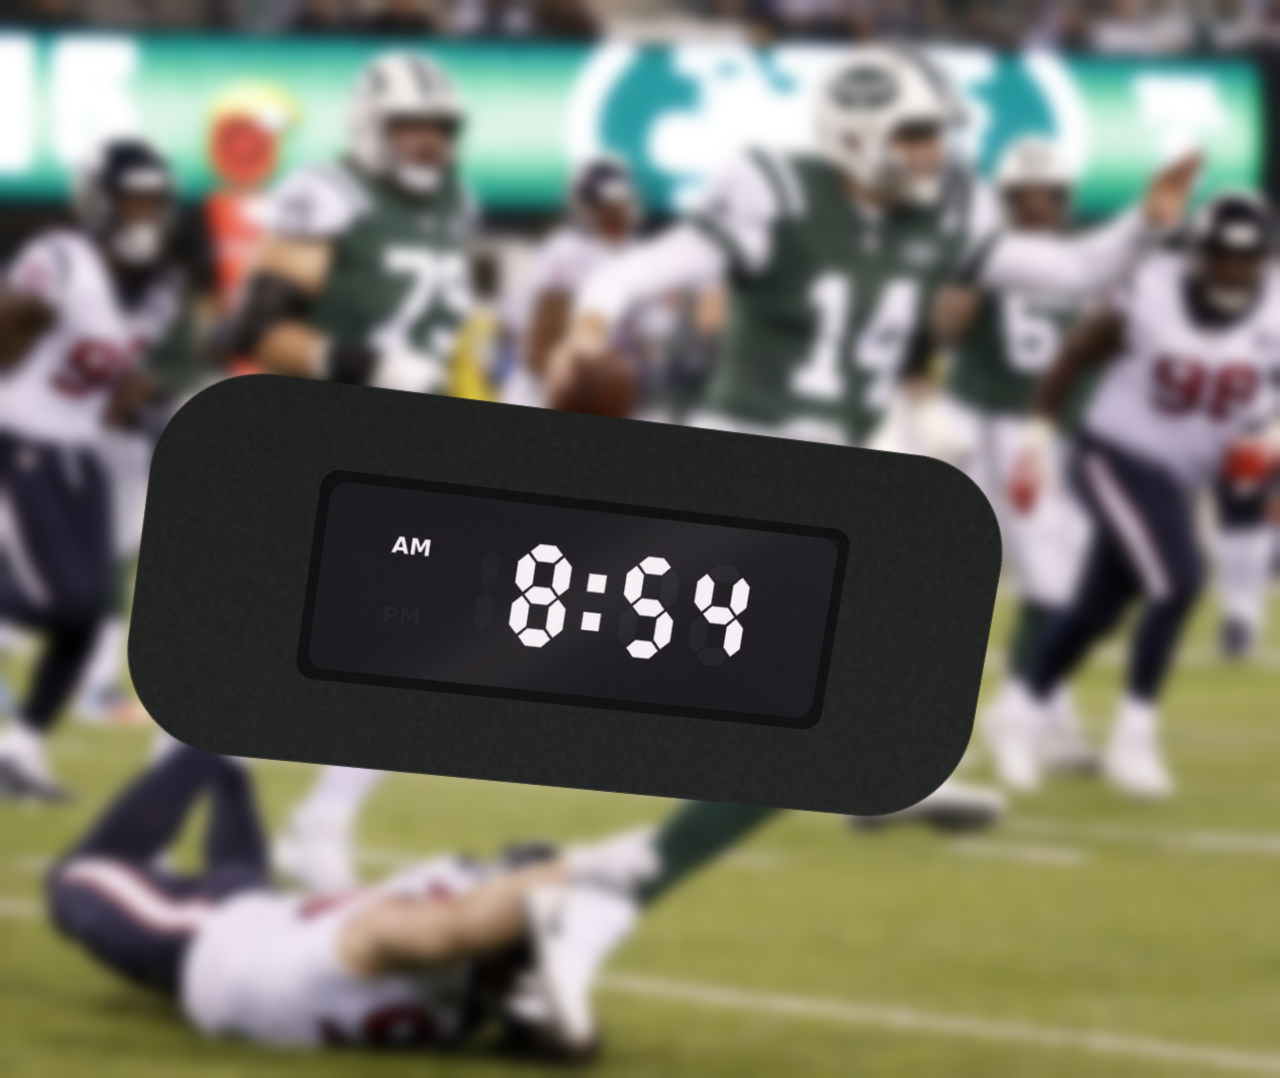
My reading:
8 h 54 min
